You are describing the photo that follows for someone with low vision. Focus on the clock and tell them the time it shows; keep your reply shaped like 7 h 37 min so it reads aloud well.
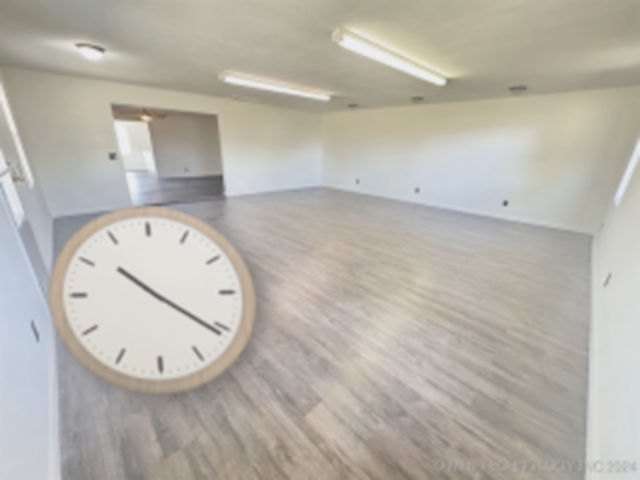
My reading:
10 h 21 min
